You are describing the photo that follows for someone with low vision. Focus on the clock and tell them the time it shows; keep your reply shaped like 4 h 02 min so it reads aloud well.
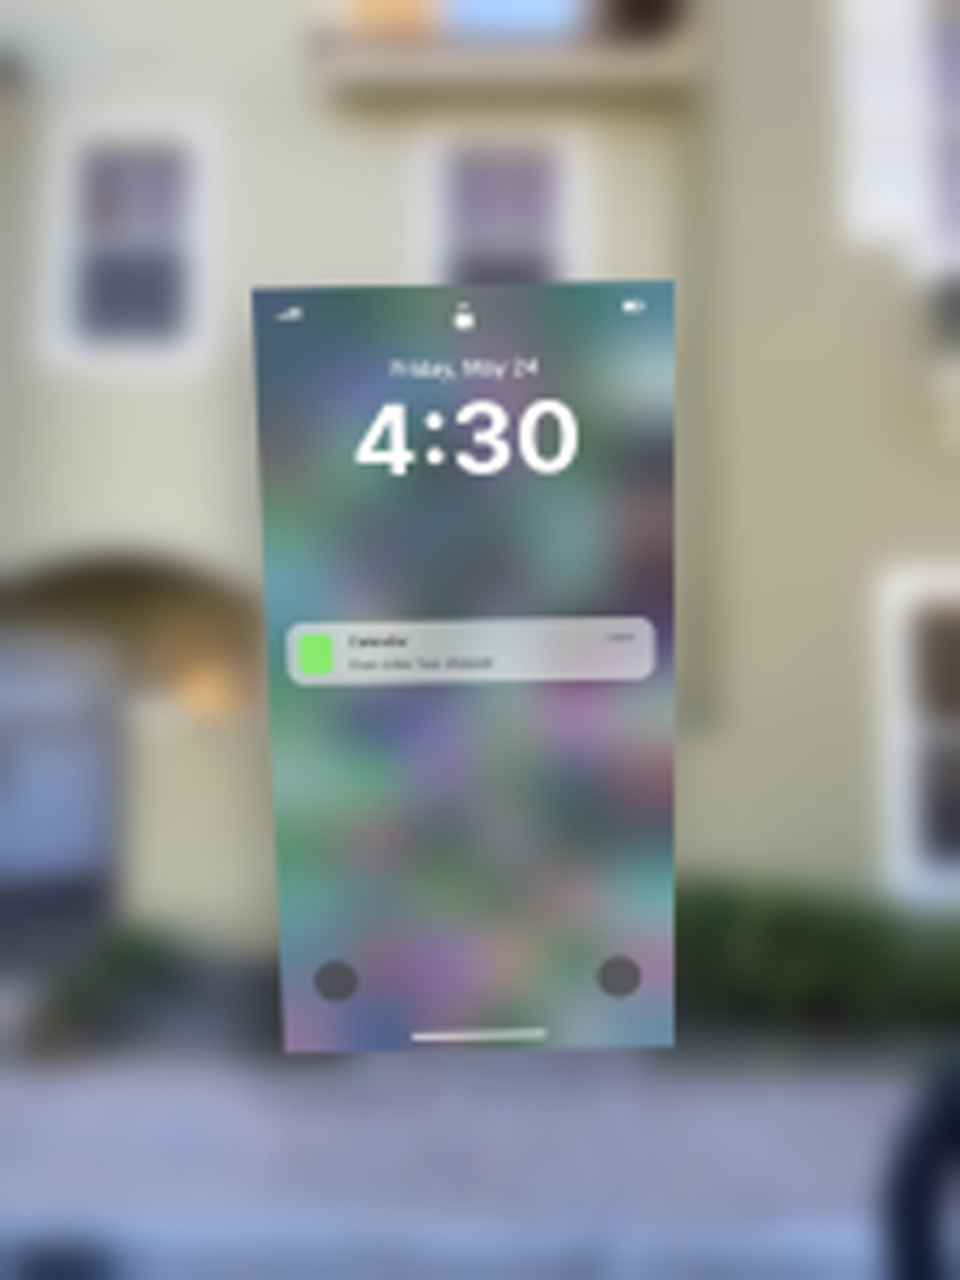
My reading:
4 h 30 min
